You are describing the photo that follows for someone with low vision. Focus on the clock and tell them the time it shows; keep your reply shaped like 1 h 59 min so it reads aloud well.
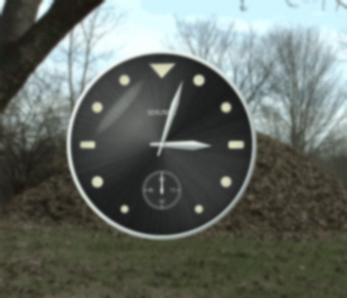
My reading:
3 h 03 min
